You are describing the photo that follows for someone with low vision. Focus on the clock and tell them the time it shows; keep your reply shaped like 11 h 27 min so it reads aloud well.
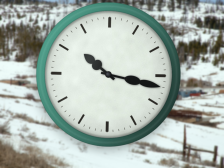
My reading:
10 h 17 min
